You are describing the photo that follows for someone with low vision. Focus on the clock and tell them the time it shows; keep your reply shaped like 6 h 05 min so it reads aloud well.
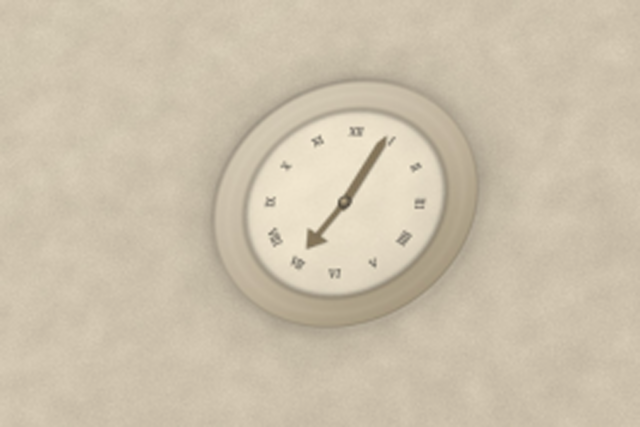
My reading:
7 h 04 min
